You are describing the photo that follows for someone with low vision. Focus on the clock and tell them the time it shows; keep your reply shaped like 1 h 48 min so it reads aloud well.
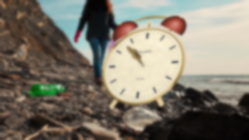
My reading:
10 h 53 min
